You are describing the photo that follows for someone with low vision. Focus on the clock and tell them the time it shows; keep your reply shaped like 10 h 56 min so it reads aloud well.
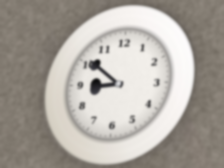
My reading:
8 h 51 min
